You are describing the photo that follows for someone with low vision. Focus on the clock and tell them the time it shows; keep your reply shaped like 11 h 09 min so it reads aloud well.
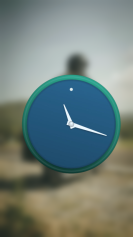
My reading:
11 h 18 min
